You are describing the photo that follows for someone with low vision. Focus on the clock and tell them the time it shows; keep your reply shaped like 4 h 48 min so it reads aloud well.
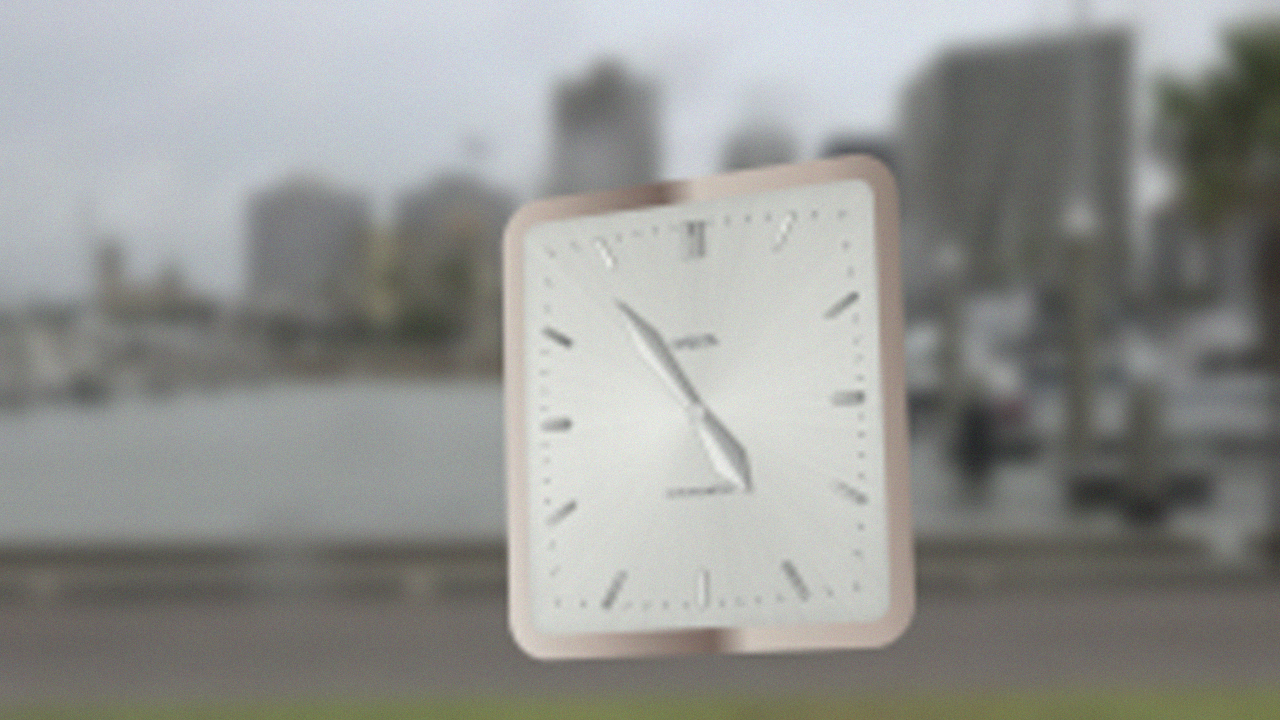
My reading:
4 h 54 min
